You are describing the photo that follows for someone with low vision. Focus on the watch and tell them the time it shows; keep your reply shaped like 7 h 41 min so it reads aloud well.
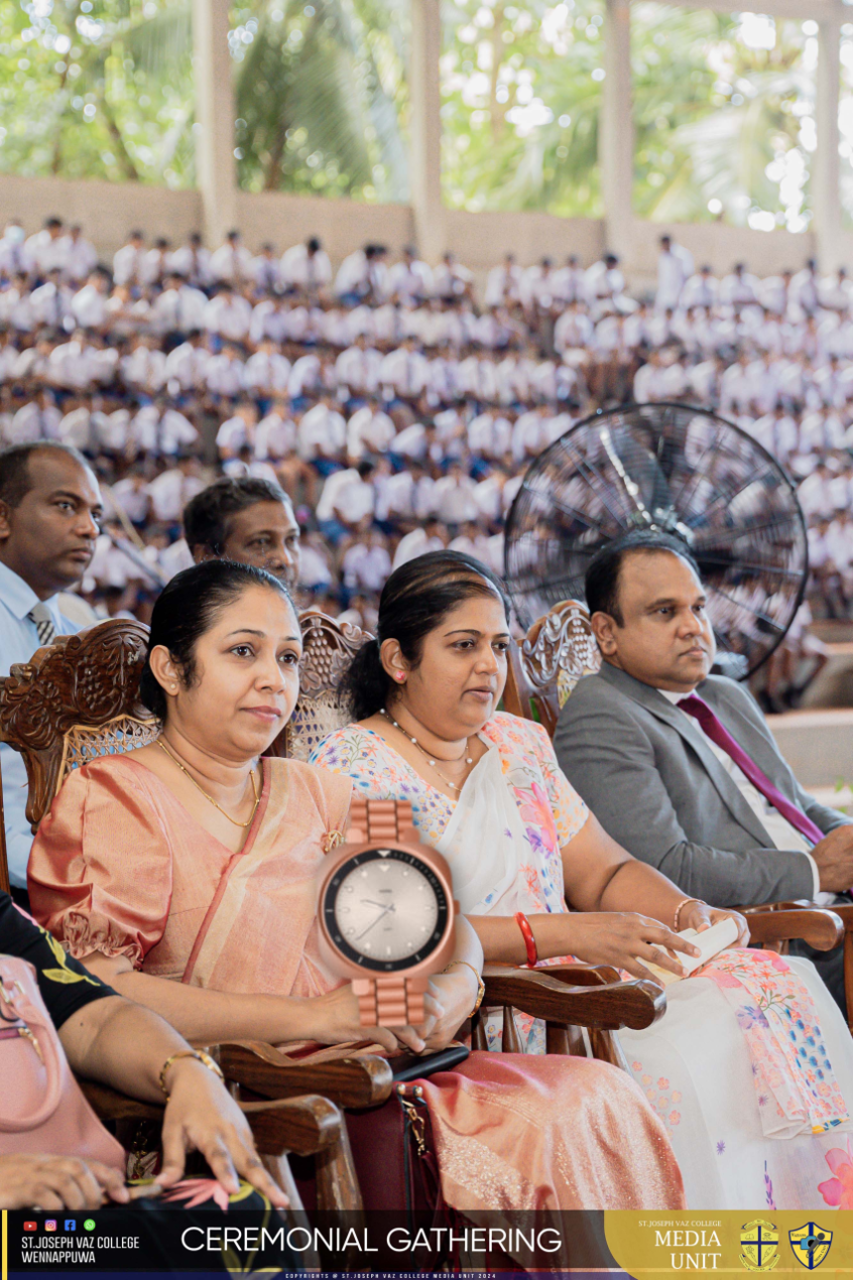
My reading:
9 h 38 min
